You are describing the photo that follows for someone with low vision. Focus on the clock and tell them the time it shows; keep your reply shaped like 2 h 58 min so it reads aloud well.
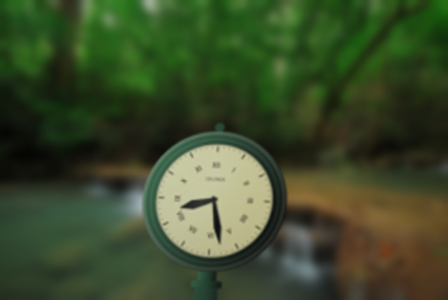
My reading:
8 h 28 min
